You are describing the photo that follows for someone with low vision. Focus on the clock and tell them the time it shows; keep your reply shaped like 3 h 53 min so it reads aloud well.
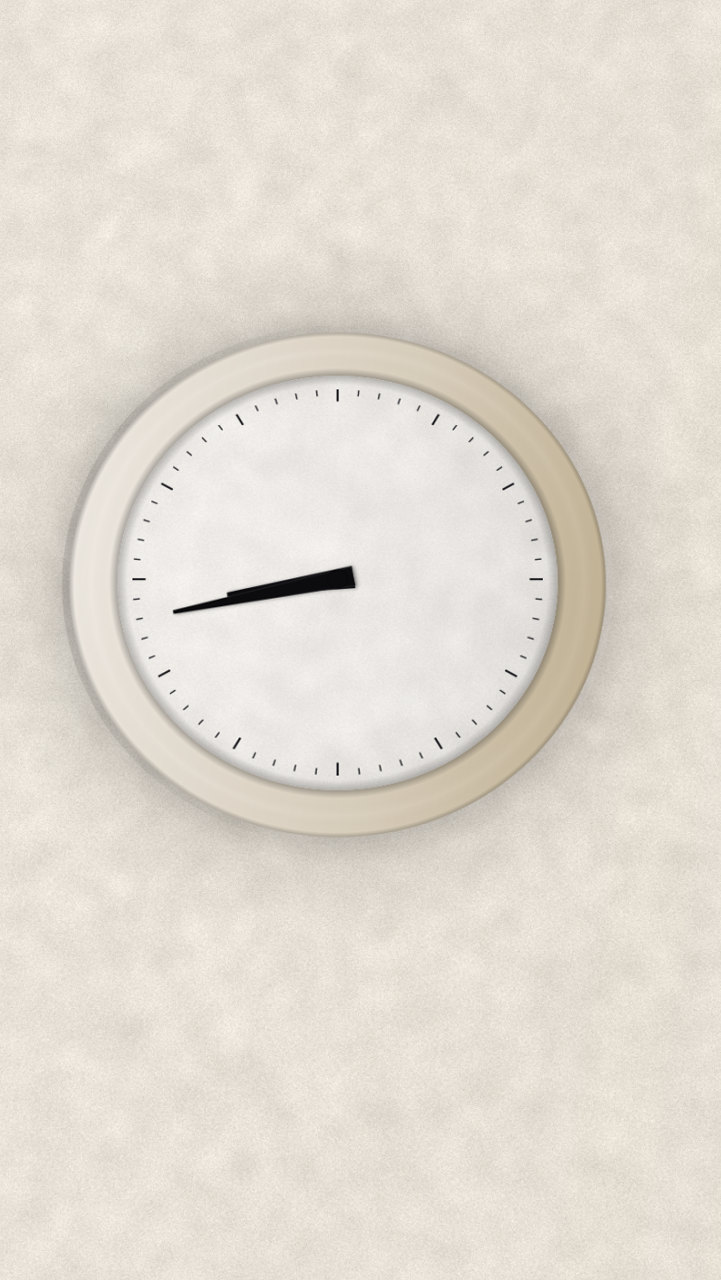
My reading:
8 h 43 min
